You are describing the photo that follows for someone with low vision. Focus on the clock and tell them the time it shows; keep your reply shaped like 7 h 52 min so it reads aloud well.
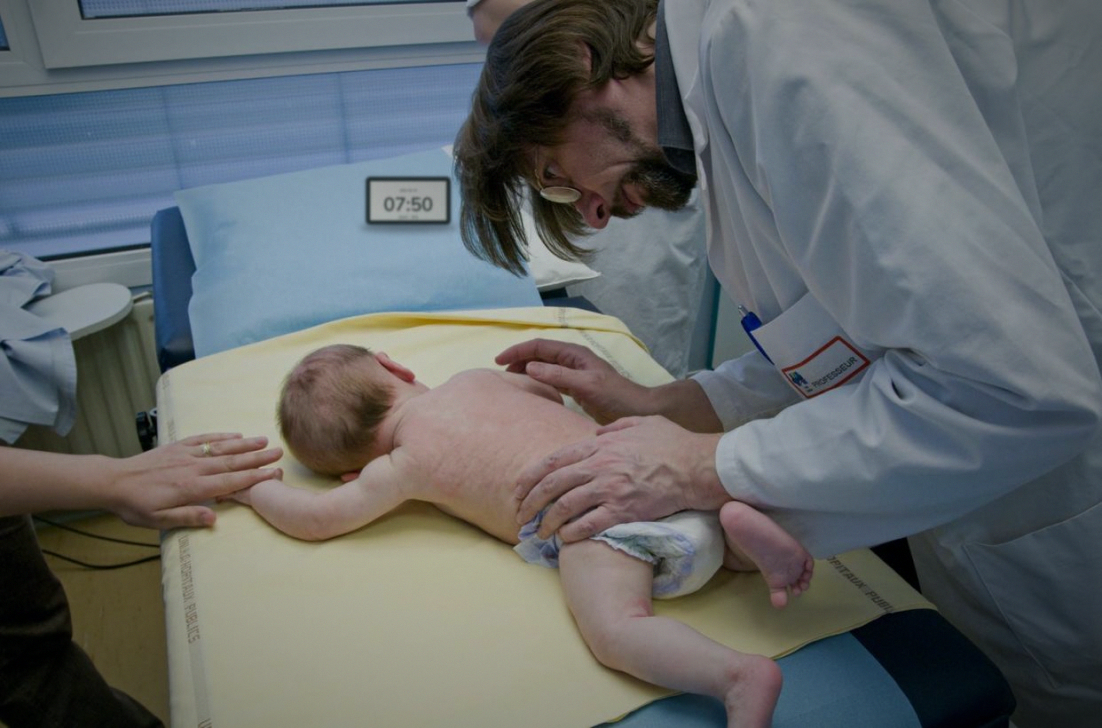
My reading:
7 h 50 min
